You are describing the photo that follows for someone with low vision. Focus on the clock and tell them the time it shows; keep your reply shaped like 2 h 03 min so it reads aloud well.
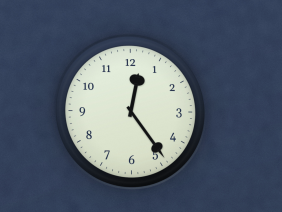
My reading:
12 h 24 min
